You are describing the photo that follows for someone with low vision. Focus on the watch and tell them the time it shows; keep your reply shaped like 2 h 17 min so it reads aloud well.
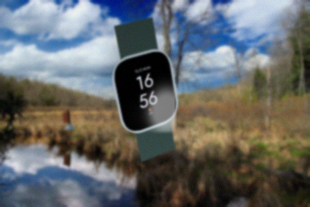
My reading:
16 h 56 min
